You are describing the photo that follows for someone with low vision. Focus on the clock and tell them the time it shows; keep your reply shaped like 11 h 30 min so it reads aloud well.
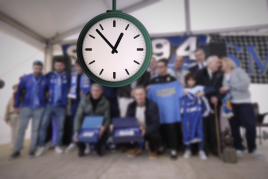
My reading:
12 h 53 min
